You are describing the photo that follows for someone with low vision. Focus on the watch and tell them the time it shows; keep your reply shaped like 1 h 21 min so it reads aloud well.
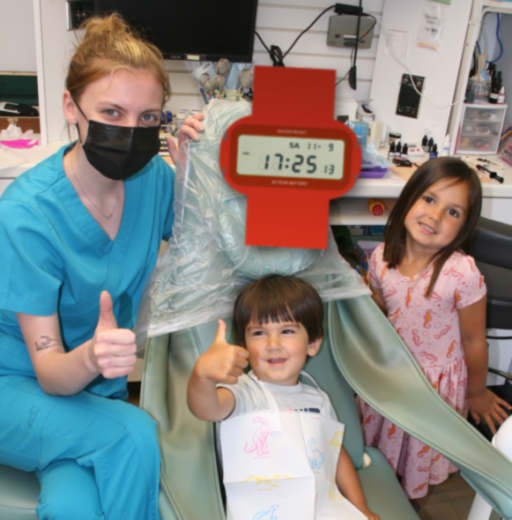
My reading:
17 h 25 min
